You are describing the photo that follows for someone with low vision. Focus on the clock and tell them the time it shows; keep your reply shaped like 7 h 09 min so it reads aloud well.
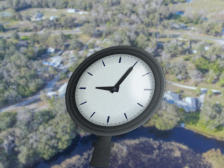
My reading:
9 h 05 min
